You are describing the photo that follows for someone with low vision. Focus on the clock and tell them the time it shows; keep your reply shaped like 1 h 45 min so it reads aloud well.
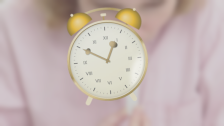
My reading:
12 h 50 min
